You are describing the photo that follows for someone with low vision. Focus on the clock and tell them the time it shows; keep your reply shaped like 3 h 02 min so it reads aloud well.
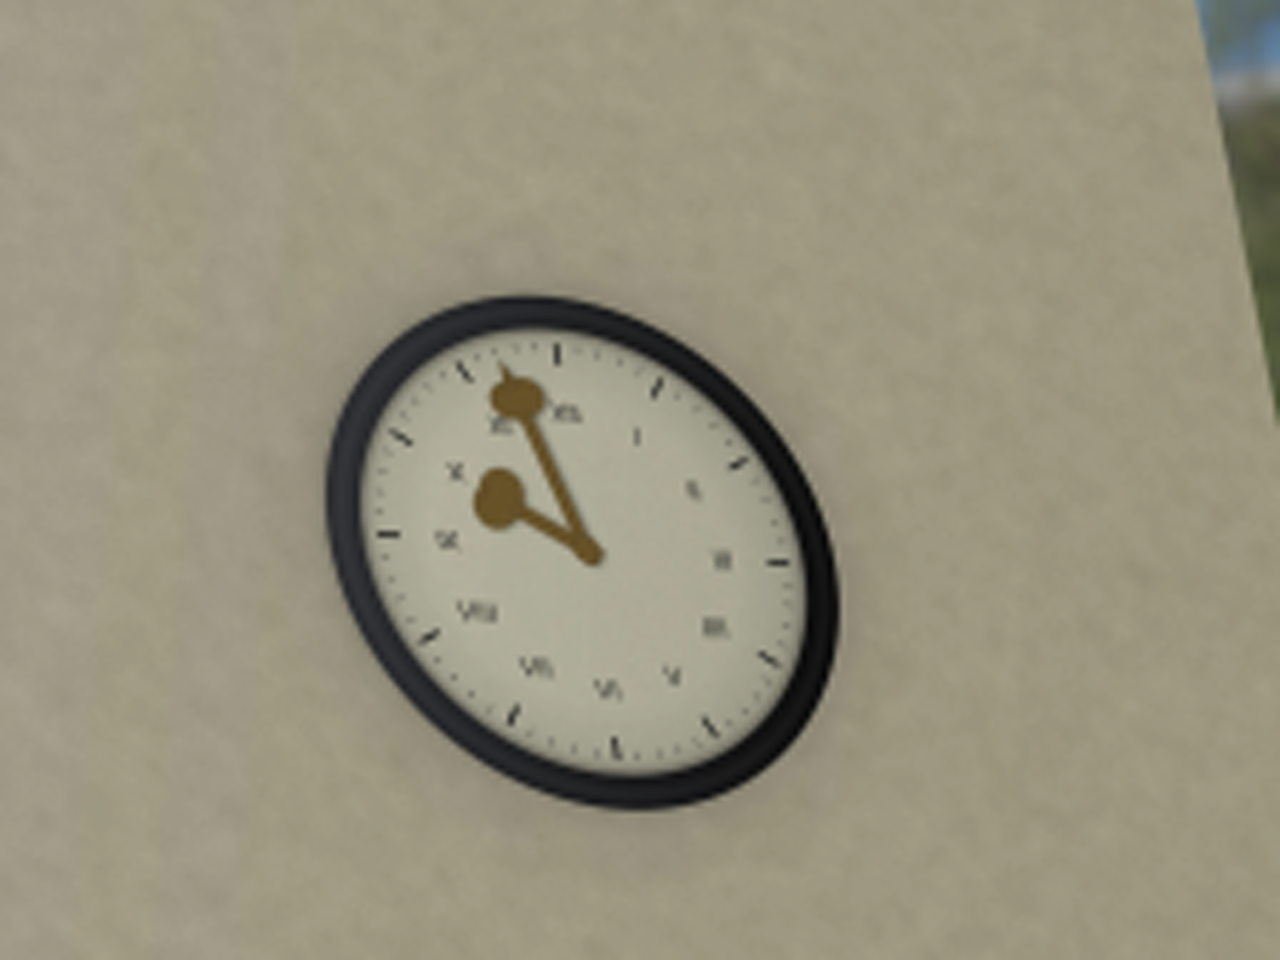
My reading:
9 h 57 min
